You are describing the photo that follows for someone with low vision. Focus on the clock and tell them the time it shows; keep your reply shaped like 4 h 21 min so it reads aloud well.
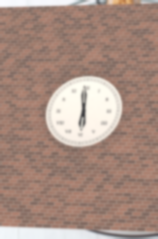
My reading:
5 h 59 min
